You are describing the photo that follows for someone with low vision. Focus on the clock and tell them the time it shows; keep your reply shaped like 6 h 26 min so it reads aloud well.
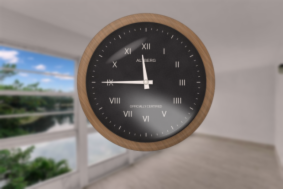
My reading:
11 h 45 min
